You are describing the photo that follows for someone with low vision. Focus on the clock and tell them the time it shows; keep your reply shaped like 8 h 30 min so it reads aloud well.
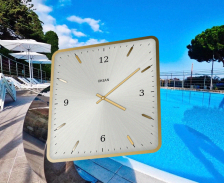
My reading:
4 h 09 min
